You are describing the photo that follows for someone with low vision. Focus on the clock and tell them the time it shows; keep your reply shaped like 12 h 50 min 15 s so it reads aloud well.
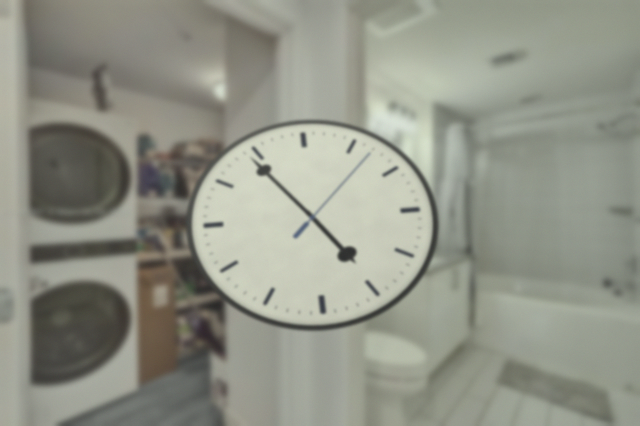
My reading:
4 h 54 min 07 s
